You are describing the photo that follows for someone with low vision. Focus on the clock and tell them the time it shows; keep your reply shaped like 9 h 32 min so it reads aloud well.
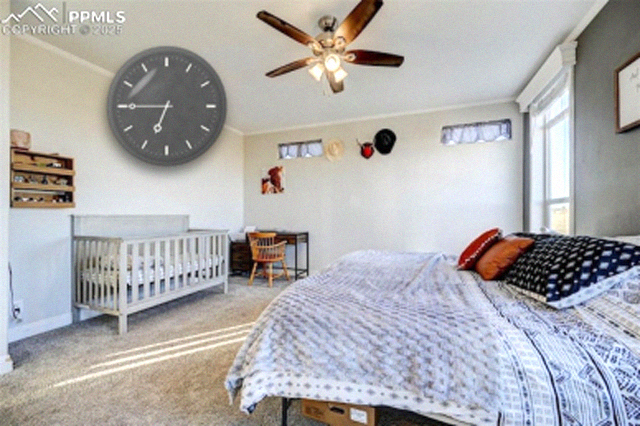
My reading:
6 h 45 min
